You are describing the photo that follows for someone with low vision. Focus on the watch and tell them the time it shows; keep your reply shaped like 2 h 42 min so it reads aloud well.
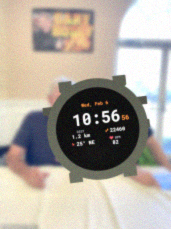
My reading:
10 h 56 min
